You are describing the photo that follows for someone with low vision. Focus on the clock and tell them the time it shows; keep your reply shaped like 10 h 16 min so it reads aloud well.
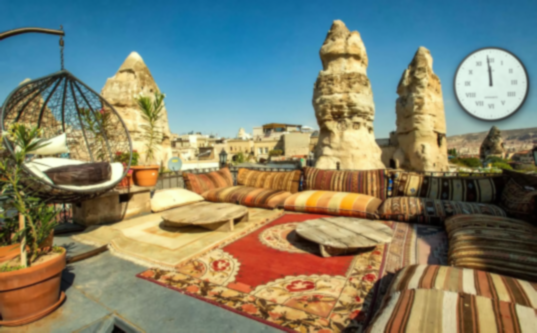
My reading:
11 h 59 min
